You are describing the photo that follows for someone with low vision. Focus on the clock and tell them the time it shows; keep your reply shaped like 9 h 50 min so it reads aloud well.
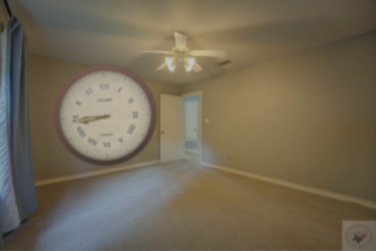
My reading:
8 h 44 min
